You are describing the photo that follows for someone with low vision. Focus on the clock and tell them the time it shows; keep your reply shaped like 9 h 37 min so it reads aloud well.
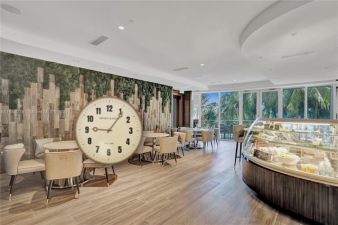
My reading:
9 h 06 min
